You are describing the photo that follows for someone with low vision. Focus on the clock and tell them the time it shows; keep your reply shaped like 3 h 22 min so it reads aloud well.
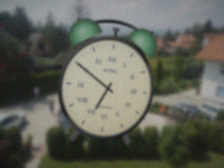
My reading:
6 h 50 min
